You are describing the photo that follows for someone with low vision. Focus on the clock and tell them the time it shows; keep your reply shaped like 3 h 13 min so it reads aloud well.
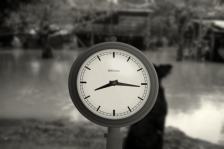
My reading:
8 h 16 min
